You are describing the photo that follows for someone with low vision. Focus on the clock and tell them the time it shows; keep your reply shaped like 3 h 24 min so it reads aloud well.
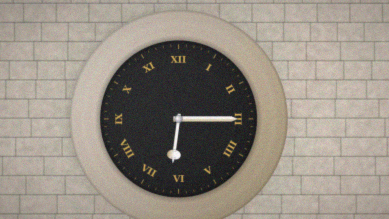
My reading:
6 h 15 min
